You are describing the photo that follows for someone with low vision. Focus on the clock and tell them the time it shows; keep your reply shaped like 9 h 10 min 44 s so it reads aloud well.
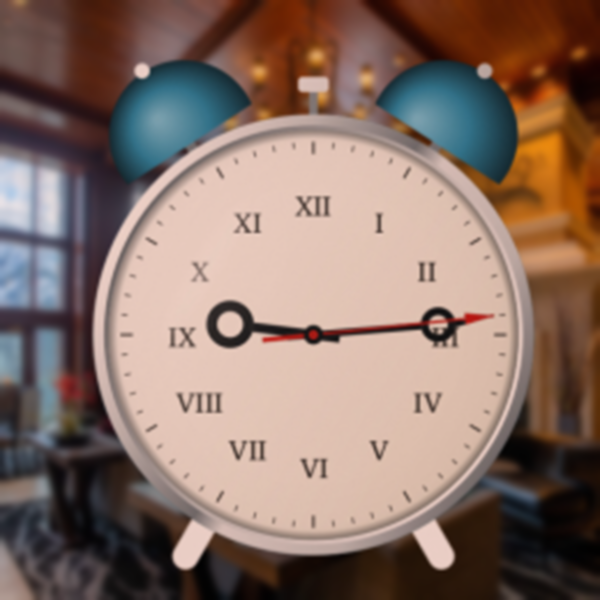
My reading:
9 h 14 min 14 s
